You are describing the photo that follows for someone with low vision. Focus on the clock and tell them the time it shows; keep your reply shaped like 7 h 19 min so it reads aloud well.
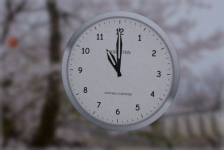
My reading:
11 h 00 min
